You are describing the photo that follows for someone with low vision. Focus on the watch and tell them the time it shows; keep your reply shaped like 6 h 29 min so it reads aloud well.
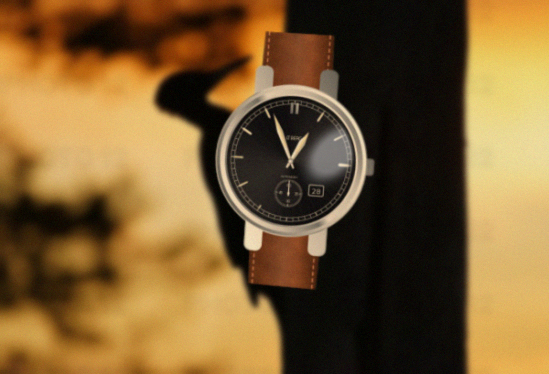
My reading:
12 h 56 min
